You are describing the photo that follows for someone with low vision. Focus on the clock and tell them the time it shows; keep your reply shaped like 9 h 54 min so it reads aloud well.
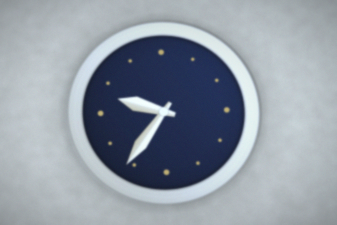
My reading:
9 h 36 min
